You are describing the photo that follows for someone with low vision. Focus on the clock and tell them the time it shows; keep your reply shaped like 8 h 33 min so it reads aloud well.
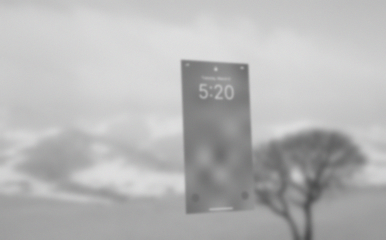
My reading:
5 h 20 min
